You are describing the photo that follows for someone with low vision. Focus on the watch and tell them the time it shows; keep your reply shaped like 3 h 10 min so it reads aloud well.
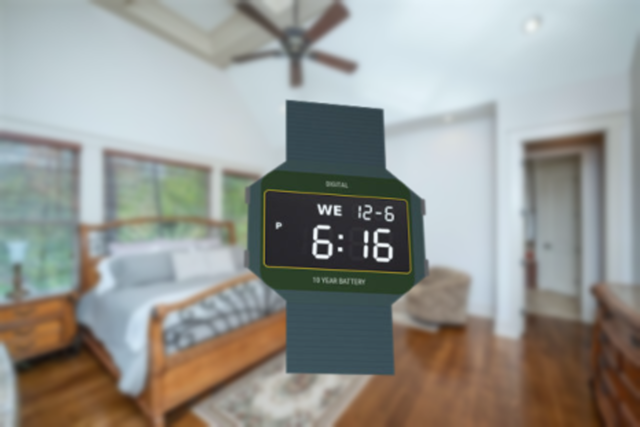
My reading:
6 h 16 min
